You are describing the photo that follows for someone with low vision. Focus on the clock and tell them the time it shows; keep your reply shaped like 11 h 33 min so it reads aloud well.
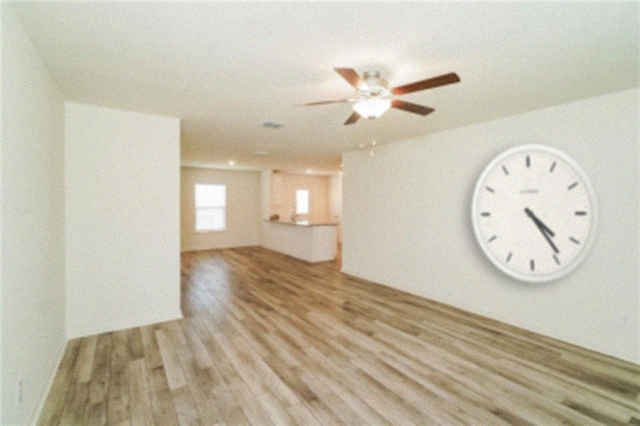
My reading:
4 h 24 min
